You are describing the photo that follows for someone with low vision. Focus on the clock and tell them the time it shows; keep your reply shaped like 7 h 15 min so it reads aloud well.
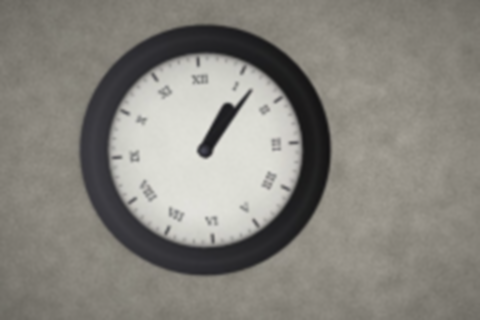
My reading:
1 h 07 min
